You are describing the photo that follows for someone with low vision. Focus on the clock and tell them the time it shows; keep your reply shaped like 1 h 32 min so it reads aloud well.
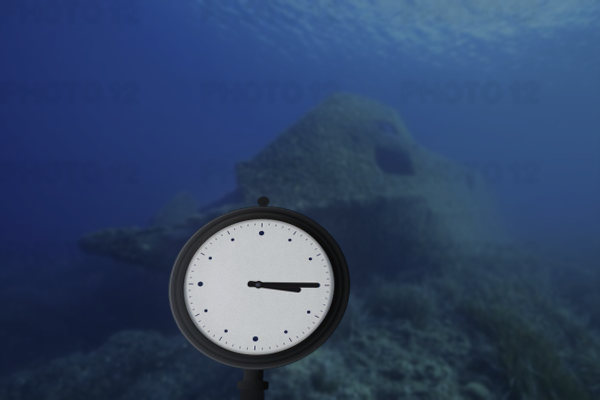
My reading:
3 h 15 min
